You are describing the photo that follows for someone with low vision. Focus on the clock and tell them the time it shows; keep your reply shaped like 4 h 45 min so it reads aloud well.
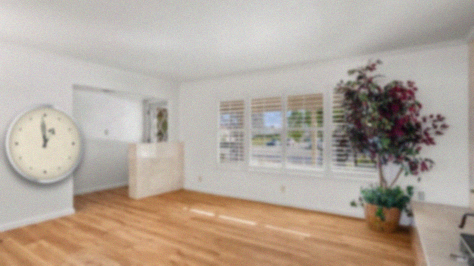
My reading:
12 h 59 min
